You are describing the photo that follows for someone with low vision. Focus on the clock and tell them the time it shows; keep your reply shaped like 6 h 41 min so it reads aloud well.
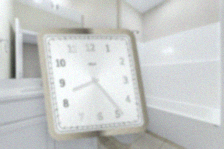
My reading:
8 h 24 min
